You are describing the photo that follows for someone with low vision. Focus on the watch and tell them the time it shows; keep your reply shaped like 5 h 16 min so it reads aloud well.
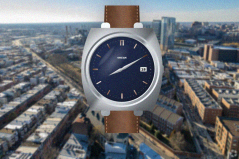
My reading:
8 h 10 min
